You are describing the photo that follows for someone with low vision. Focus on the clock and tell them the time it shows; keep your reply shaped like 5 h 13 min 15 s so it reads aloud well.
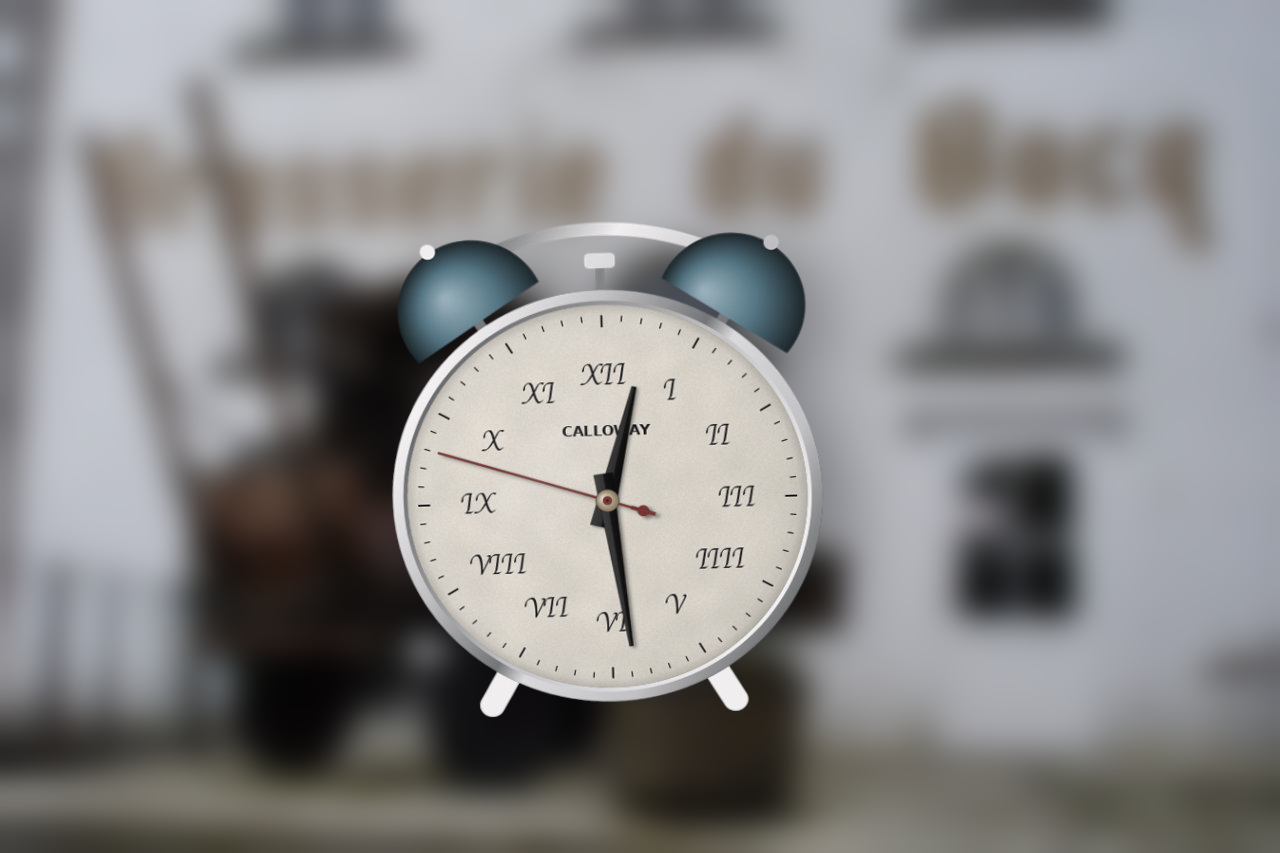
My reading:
12 h 28 min 48 s
